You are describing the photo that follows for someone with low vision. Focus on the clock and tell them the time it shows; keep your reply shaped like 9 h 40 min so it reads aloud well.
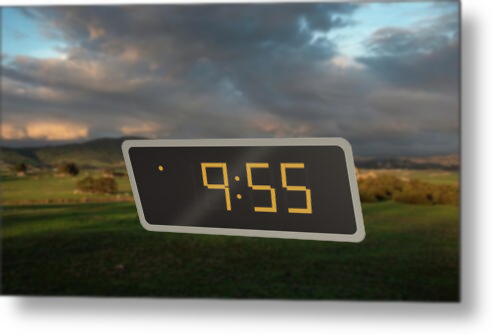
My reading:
9 h 55 min
